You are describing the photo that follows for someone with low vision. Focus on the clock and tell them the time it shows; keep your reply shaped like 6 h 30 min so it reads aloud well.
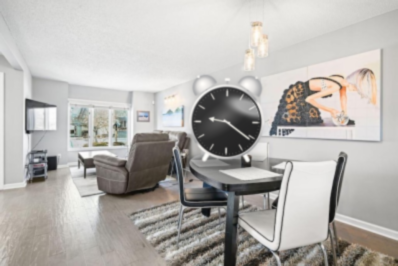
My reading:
9 h 21 min
